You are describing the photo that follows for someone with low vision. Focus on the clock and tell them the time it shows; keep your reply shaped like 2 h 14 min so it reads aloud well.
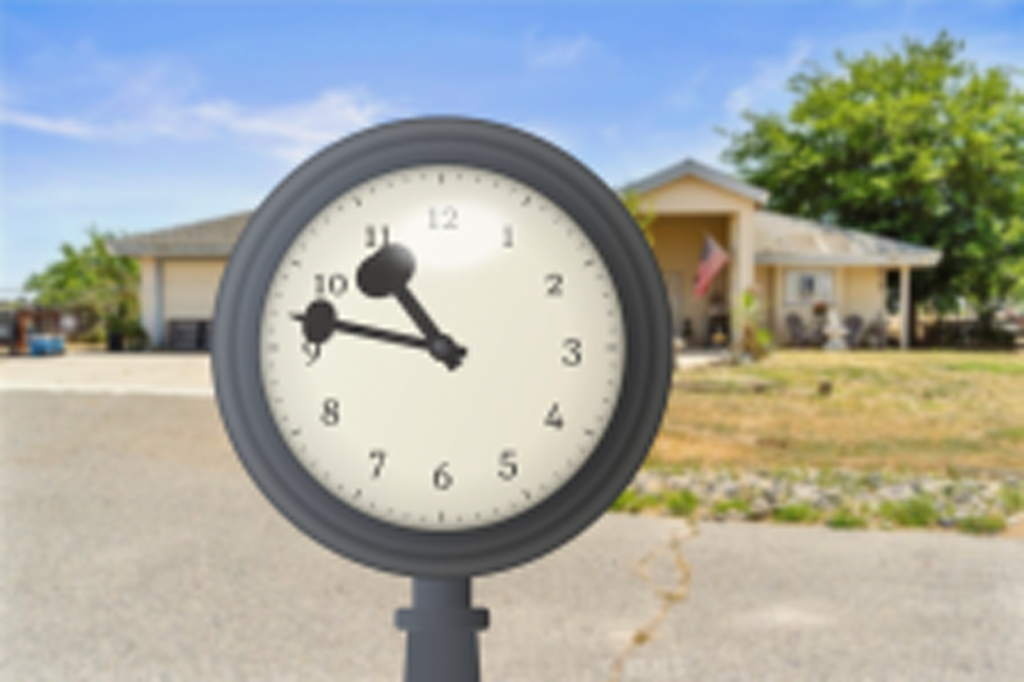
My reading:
10 h 47 min
